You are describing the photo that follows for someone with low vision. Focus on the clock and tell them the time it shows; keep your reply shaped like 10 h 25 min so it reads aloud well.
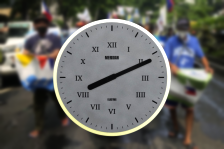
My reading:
8 h 11 min
